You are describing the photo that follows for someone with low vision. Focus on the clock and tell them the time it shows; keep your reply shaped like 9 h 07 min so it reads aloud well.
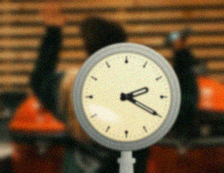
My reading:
2 h 20 min
